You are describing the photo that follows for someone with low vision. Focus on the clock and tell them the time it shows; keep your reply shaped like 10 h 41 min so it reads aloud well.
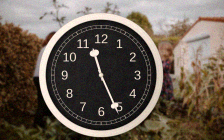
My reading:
11 h 26 min
